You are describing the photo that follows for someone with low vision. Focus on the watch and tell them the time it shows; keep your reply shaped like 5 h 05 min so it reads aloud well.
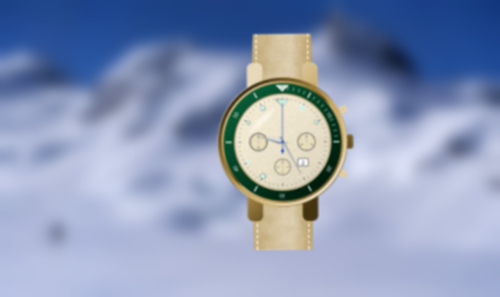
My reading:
9 h 25 min
